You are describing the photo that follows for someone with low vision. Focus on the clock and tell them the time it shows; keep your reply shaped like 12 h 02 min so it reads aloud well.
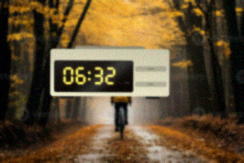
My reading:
6 h 32 min
